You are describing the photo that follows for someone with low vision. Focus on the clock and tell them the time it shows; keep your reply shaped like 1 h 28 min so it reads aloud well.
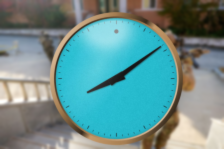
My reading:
8 h 09 min
